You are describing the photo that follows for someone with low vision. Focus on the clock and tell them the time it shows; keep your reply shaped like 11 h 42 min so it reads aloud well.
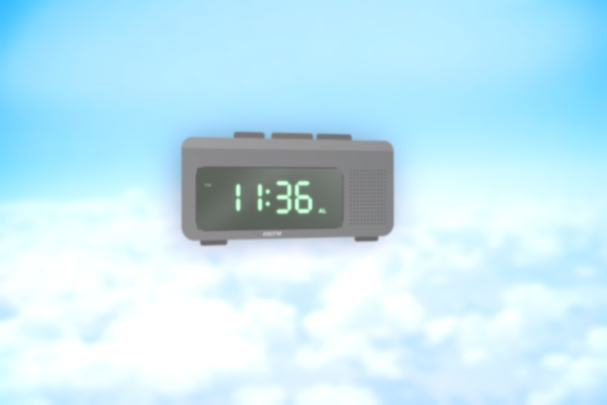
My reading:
11 h 36 min
